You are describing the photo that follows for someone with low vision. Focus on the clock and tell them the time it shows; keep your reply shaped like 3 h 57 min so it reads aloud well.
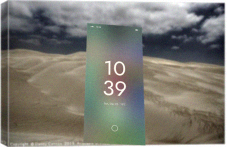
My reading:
10 h 39 min
